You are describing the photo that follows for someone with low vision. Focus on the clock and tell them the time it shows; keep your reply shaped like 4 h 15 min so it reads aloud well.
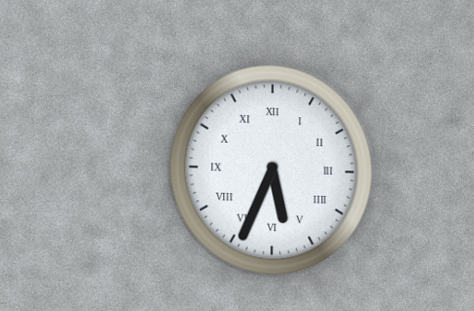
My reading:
5 h 34 min
